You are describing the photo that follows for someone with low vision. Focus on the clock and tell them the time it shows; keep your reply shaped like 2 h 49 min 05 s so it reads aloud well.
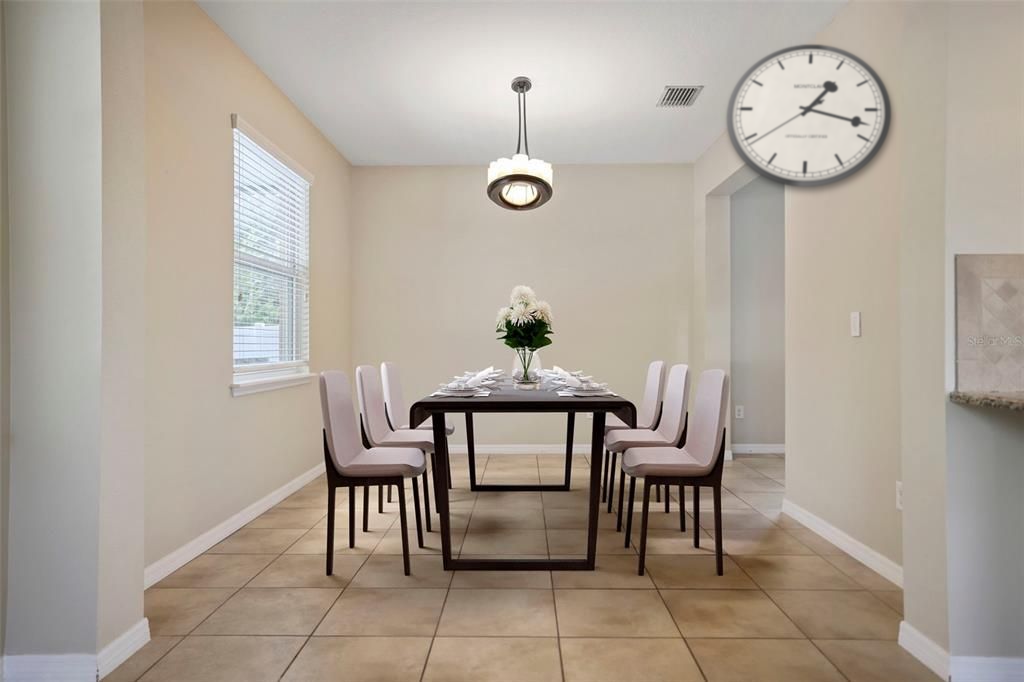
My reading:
1 h 17 min 39 s
